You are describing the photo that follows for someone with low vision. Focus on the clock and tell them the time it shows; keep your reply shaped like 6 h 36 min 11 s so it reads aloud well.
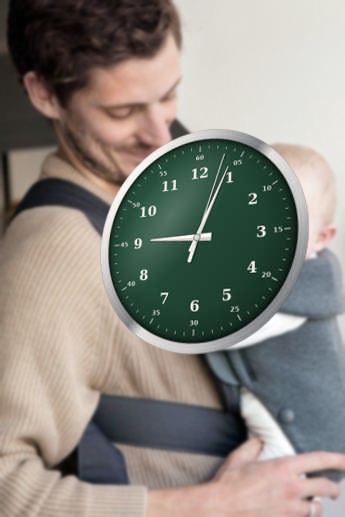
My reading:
9 h 04 min 03 s
